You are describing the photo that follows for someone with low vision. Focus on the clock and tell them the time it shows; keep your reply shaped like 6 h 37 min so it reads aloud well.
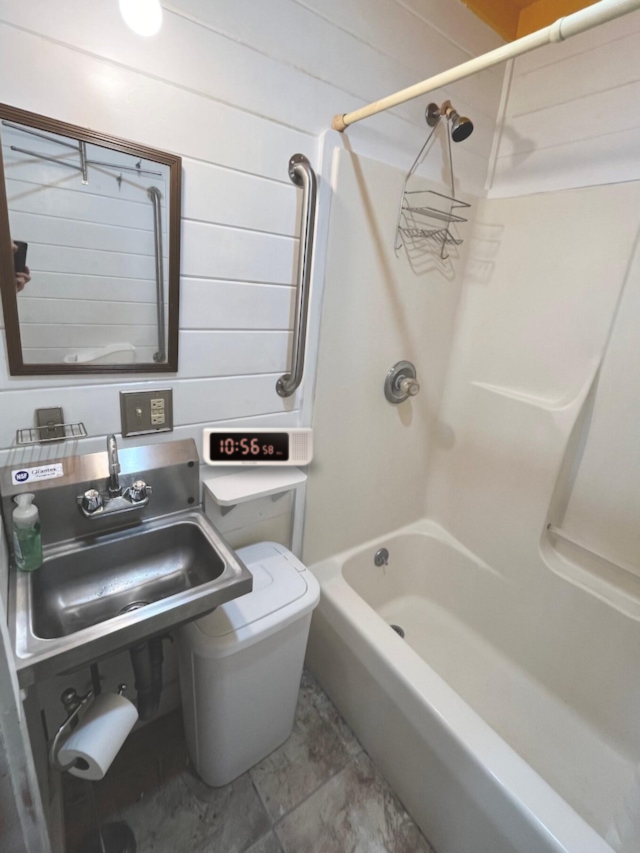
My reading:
10 h 56 min
